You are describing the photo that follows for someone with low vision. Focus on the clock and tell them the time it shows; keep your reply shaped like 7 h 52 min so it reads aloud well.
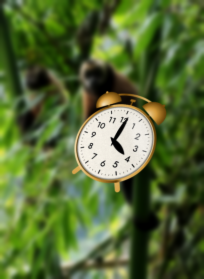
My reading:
4 h 01 min
